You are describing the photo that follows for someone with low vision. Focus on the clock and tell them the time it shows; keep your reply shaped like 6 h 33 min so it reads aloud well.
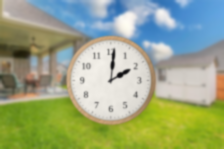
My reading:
2 h 01 min
